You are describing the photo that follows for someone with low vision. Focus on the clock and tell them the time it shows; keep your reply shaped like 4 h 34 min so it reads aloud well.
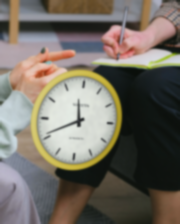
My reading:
11 h 41 min
